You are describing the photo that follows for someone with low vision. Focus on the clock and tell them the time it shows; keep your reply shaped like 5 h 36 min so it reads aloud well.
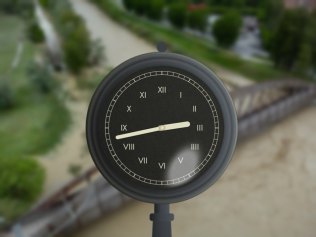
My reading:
2 h 43 min
